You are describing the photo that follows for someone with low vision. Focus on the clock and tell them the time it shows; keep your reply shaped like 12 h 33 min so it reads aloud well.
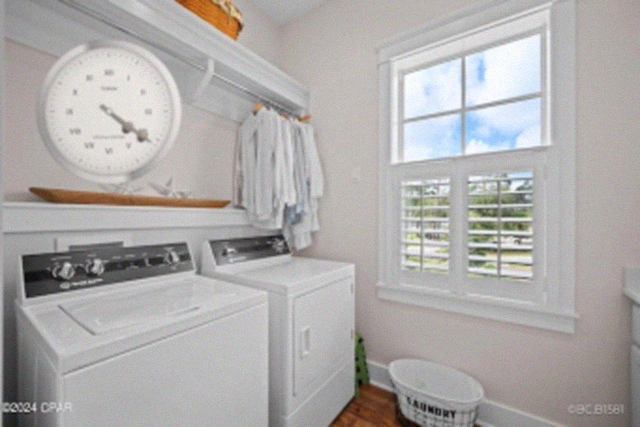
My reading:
4 h 21 min
